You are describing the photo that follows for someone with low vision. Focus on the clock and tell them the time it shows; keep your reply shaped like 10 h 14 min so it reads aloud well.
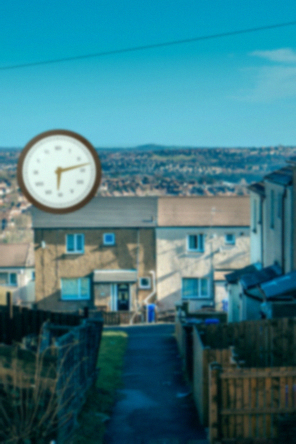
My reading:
6 h 13 min
